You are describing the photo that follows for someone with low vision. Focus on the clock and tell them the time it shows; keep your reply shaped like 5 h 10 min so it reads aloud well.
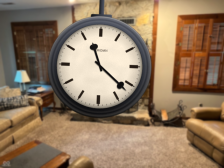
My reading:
11 h 22 min
